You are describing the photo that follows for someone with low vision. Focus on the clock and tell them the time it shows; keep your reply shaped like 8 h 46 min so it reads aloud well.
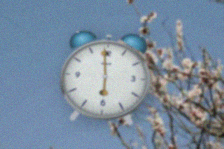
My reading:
5 h 59 min
